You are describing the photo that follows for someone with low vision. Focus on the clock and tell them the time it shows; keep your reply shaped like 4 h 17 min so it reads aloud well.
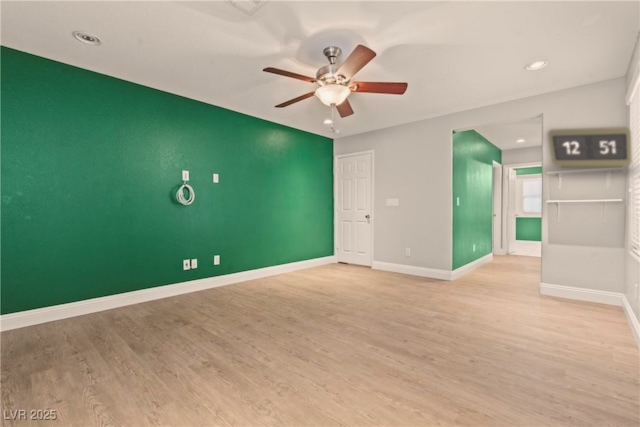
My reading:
12 h 51 min
